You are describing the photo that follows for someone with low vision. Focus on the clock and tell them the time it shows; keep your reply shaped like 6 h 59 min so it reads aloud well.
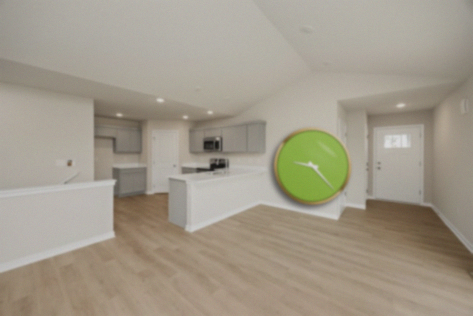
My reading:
9 h 23 min
